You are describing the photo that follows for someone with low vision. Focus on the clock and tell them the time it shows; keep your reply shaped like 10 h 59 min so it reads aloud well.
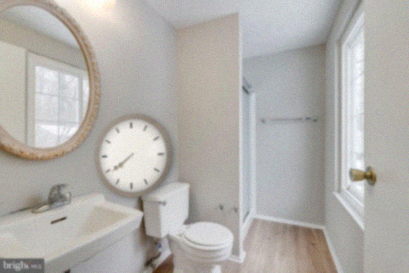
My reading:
7 h 39 min
